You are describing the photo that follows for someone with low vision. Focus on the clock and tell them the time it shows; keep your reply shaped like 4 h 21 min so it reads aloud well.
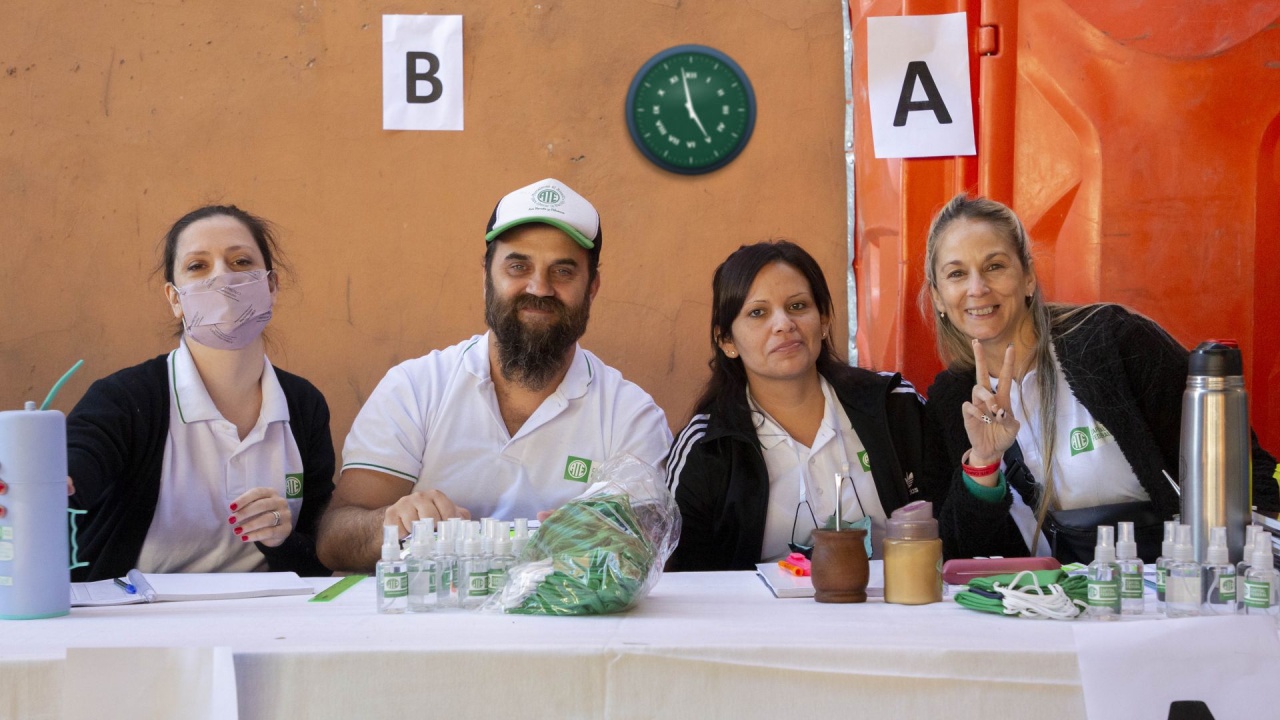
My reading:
4 h 58 min
